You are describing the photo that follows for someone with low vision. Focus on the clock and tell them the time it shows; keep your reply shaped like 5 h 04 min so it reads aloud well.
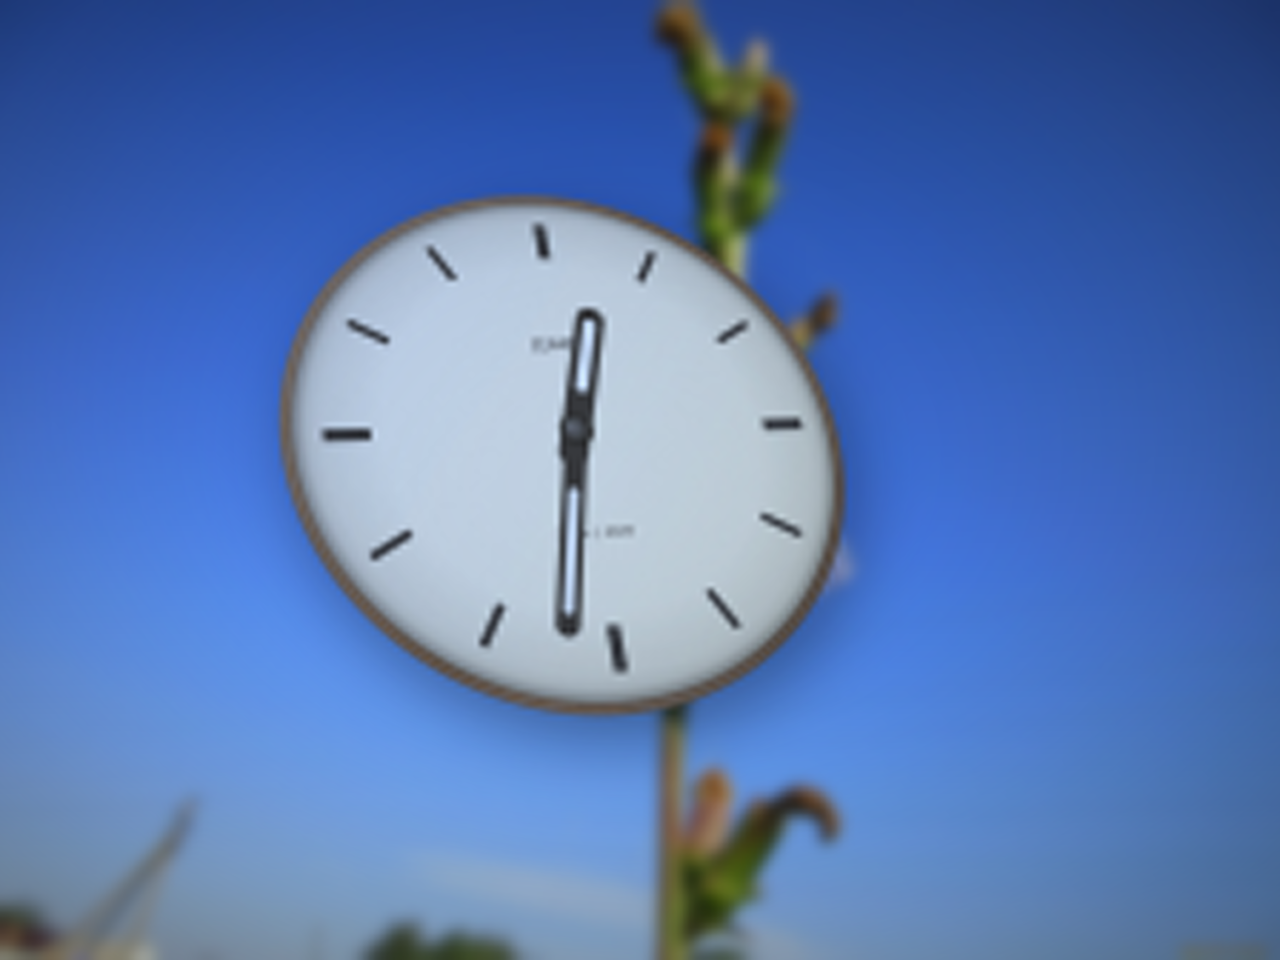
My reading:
12 h 32 min
